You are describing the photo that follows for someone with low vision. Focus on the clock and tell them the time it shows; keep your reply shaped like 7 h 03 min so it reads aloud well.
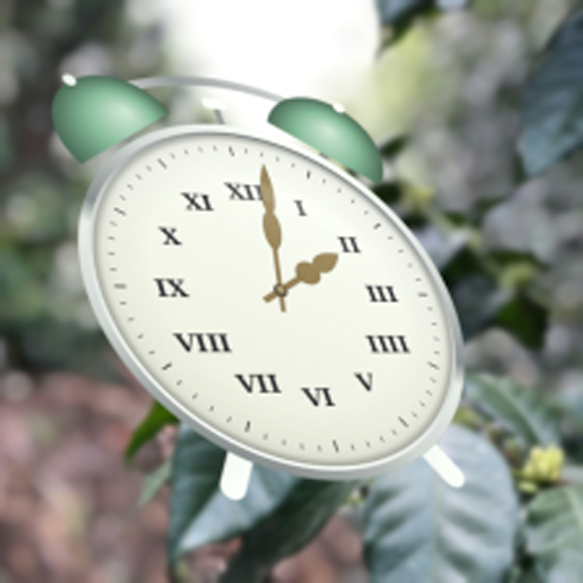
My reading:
2 h 02 min
